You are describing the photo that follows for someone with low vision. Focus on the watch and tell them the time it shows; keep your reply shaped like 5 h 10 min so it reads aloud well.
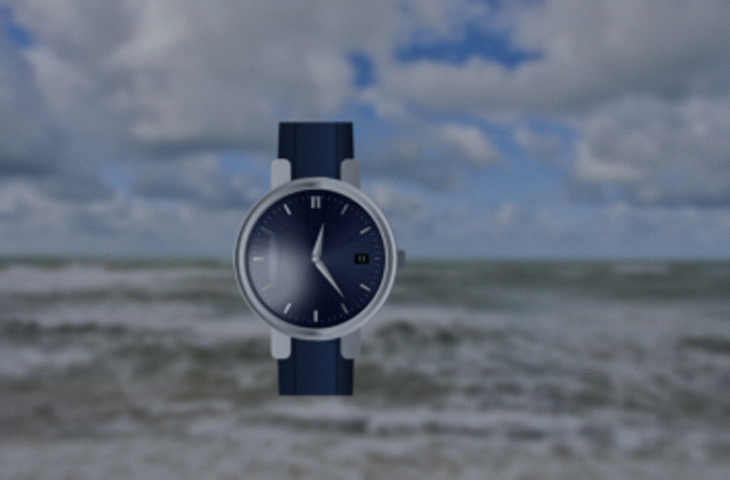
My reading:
12 h 24 min
